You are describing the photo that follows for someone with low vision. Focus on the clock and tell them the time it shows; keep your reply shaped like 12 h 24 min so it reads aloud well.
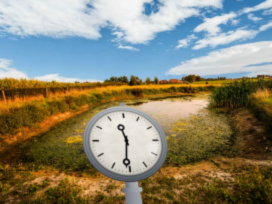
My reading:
11 h 31 min
